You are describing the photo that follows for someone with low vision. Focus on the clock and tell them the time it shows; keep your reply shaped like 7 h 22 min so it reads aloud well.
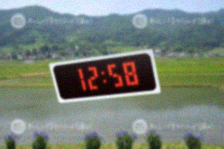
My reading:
12 h 58 min
